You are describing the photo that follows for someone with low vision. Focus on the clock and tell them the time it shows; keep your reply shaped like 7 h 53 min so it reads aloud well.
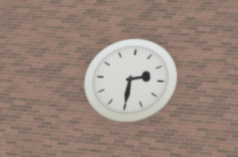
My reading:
2 h 30 min
